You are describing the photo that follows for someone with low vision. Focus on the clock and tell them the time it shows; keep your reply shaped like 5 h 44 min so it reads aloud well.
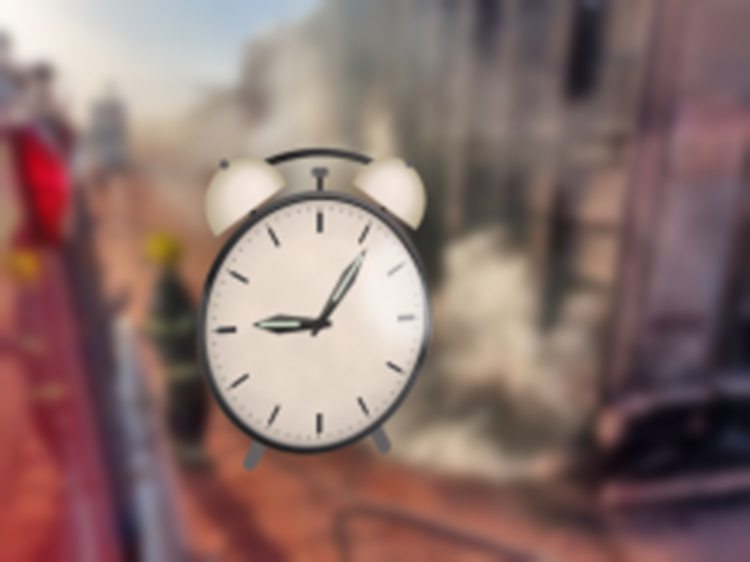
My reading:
9 h 06 min
